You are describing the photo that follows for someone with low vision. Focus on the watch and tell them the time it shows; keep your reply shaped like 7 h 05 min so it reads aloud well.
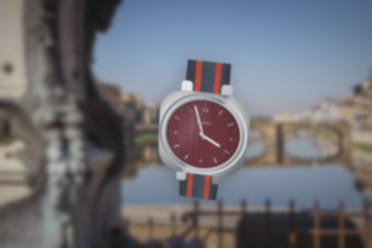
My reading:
3 h 57 min
